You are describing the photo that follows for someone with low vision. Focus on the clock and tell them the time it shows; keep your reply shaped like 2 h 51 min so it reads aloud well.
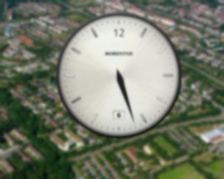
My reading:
5 h 27 min
